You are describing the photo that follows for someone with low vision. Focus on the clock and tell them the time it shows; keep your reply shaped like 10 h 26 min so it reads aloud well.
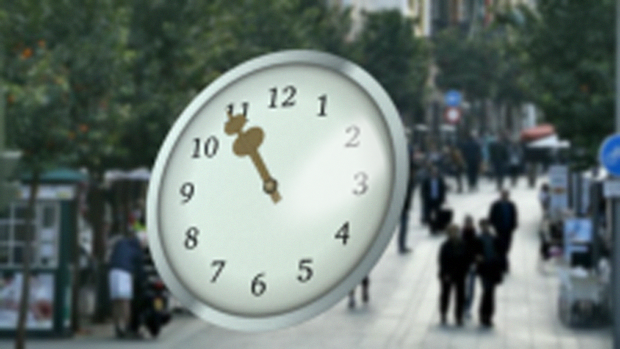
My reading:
10 h 54 min
